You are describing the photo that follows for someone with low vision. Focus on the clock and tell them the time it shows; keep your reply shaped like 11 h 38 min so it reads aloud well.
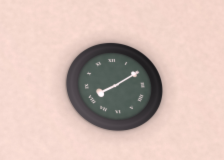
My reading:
8 h 10 min
